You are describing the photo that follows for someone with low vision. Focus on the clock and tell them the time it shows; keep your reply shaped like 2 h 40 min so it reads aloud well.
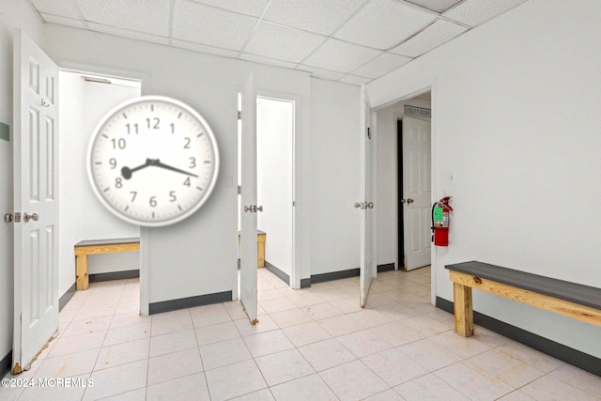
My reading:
8 h 18 min
